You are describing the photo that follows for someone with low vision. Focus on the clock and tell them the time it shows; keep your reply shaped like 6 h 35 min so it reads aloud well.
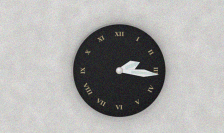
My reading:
2 h 16 min
